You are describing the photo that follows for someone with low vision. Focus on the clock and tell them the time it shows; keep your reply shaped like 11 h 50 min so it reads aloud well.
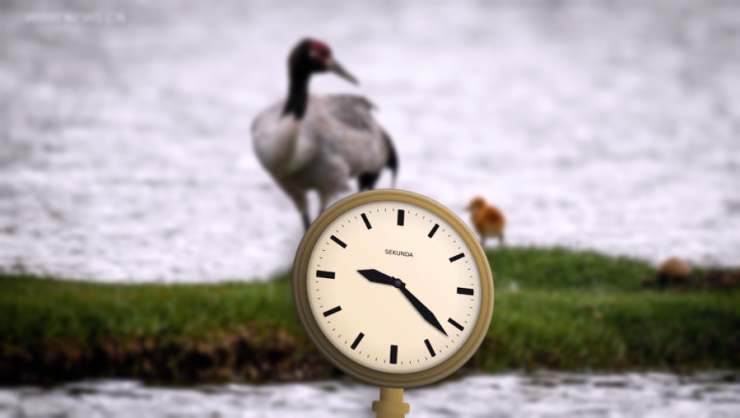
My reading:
9 h 22 min
